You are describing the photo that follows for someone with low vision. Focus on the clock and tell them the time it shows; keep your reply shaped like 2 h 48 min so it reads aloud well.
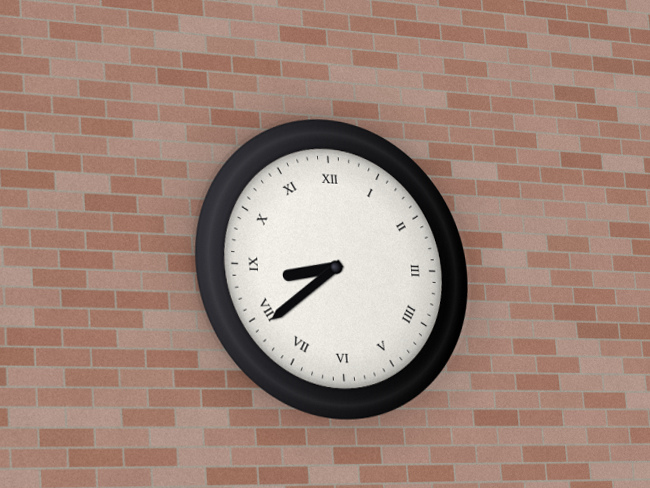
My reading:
8 h 39 min
